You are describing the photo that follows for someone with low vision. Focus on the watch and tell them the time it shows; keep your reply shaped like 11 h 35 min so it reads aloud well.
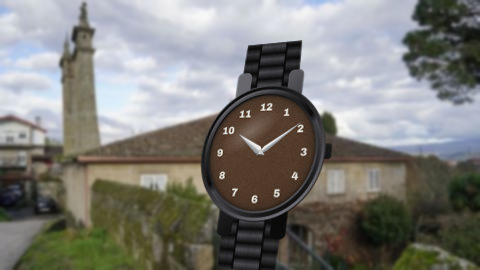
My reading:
10 h 09 min
